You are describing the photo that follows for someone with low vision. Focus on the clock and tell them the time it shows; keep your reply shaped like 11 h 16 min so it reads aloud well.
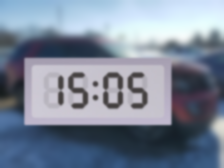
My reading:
15 h 05 min
